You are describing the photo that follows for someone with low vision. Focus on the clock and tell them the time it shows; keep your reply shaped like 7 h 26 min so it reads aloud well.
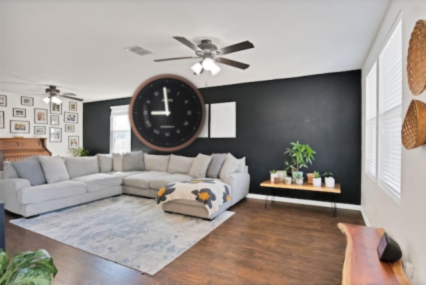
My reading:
8 h 59 min
